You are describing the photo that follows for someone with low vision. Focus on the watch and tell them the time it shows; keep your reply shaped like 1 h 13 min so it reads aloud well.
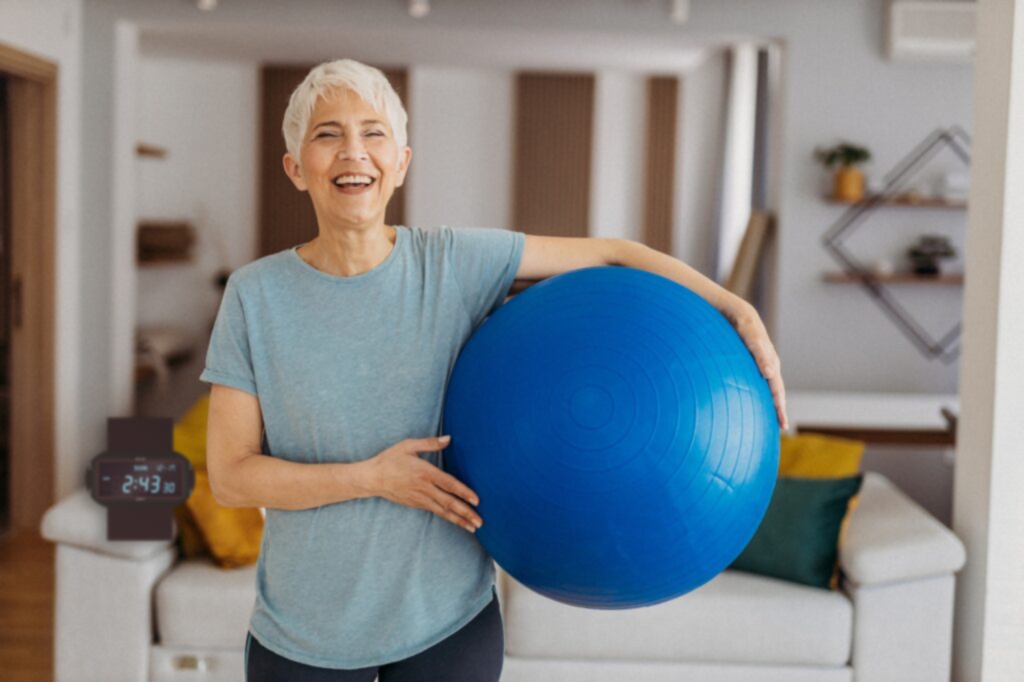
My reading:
2 h 43 min
